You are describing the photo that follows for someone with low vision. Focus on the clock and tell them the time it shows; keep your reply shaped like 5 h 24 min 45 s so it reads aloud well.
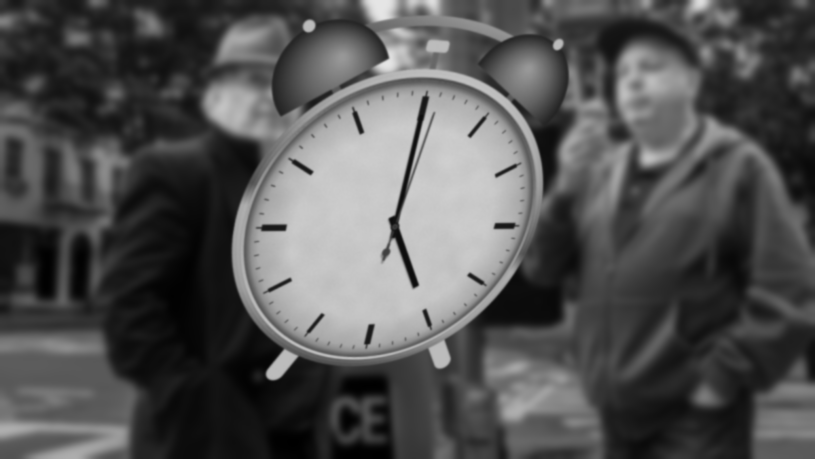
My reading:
5 h 00 min 01 s
